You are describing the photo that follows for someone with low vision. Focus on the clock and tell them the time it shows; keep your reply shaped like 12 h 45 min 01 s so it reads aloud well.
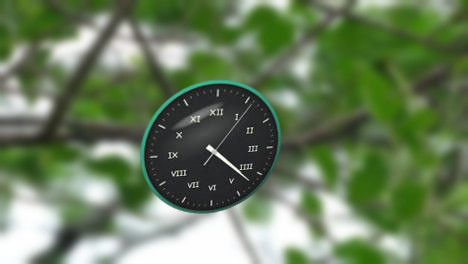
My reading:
4 h 22 min 06 s
